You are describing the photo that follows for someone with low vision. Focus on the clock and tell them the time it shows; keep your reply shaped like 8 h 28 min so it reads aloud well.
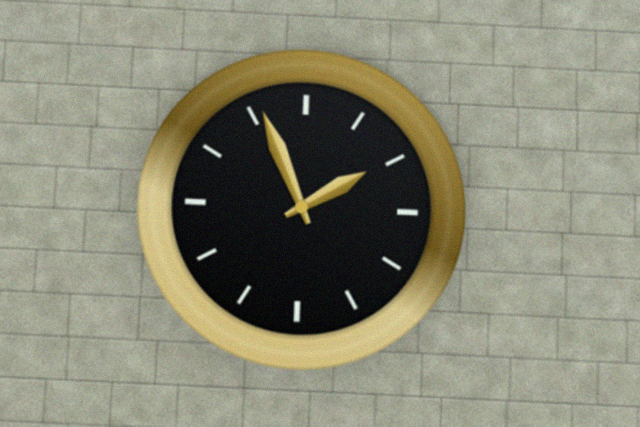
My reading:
1 h 56 min
